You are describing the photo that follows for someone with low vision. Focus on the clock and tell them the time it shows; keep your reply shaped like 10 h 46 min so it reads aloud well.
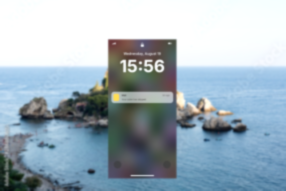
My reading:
15 h 56 min
